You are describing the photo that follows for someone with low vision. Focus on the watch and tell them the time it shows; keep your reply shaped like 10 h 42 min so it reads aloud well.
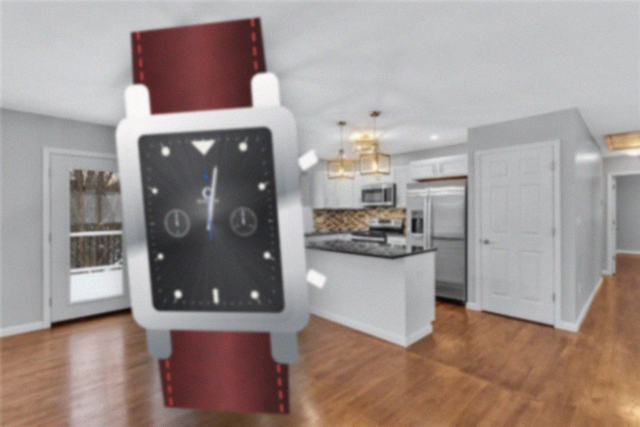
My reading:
12 h 02 min
